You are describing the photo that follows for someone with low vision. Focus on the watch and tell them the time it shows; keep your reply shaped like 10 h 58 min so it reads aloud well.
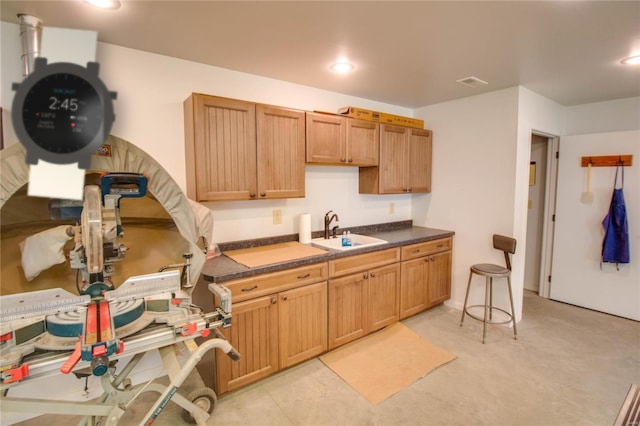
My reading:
2 h 45 min
